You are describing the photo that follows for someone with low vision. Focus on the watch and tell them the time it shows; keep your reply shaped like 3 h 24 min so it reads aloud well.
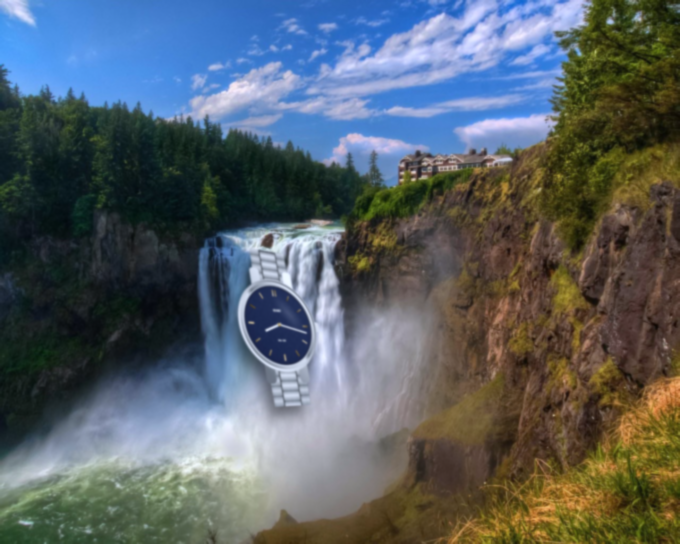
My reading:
8 h 17 min
